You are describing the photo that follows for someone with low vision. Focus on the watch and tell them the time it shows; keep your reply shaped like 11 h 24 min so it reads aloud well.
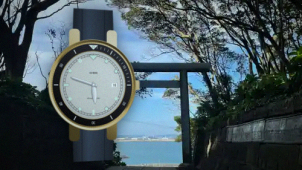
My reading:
5 h 48 min
